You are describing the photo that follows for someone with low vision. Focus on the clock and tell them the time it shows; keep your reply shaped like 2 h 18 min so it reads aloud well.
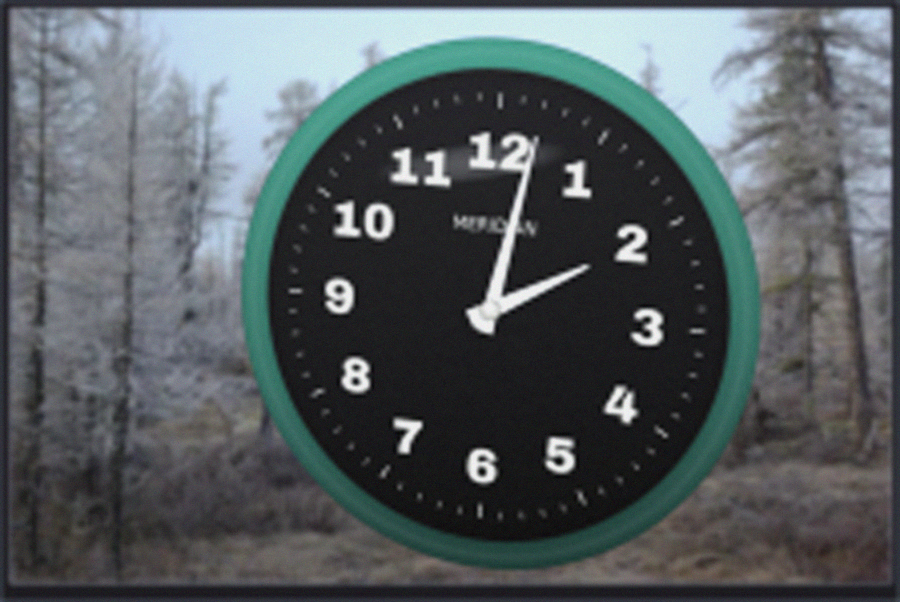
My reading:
2 h 02 min
